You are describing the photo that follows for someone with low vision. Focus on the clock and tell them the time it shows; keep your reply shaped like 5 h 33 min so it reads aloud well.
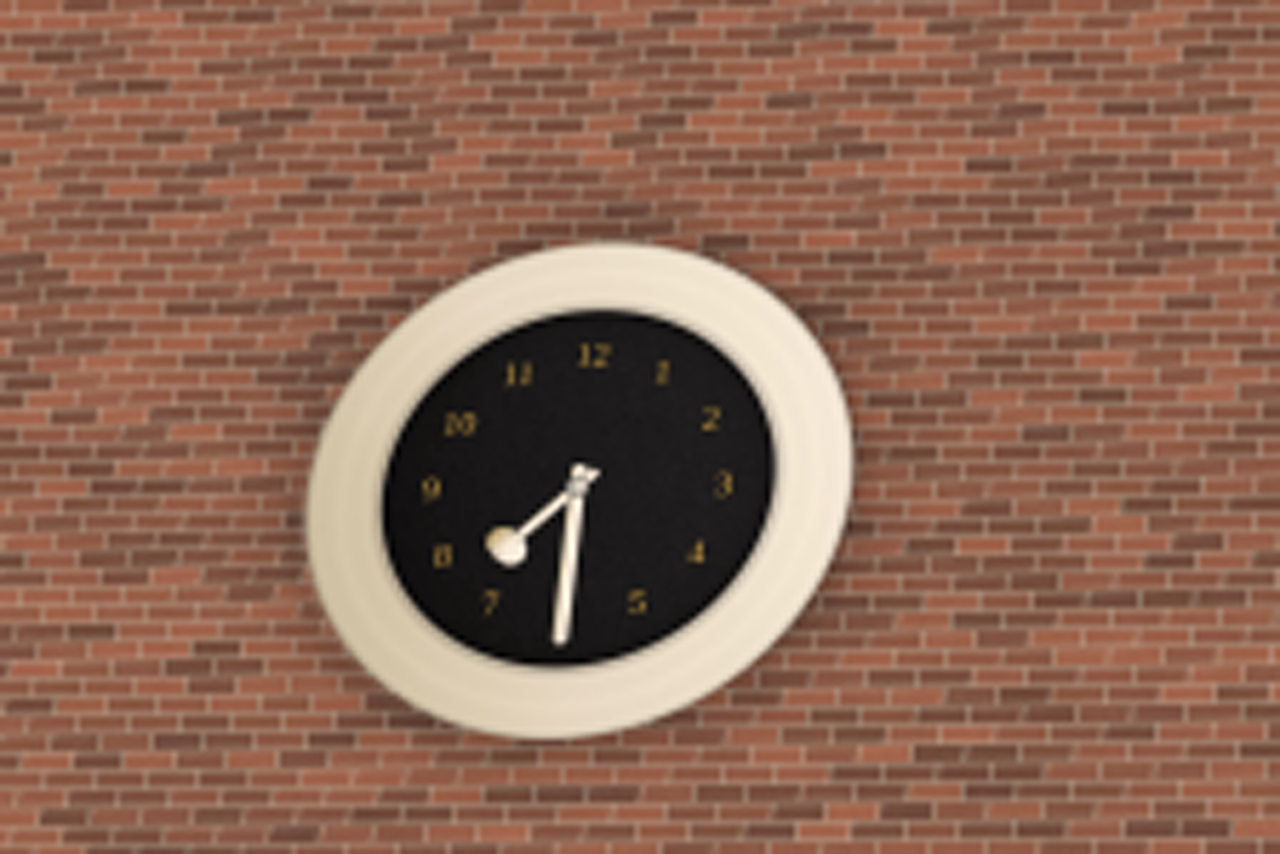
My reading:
7 h 30 min
